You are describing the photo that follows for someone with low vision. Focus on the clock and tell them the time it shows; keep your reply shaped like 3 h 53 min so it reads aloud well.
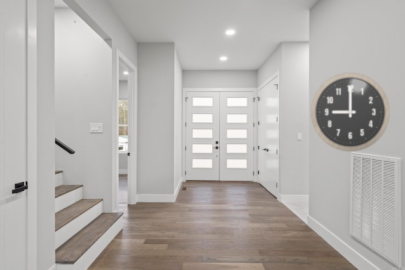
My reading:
9 h 00 min
